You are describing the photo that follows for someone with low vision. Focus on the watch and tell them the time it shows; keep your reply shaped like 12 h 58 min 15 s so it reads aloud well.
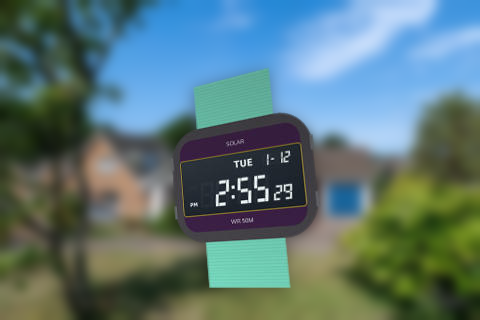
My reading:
2 h 55 min 29 s
